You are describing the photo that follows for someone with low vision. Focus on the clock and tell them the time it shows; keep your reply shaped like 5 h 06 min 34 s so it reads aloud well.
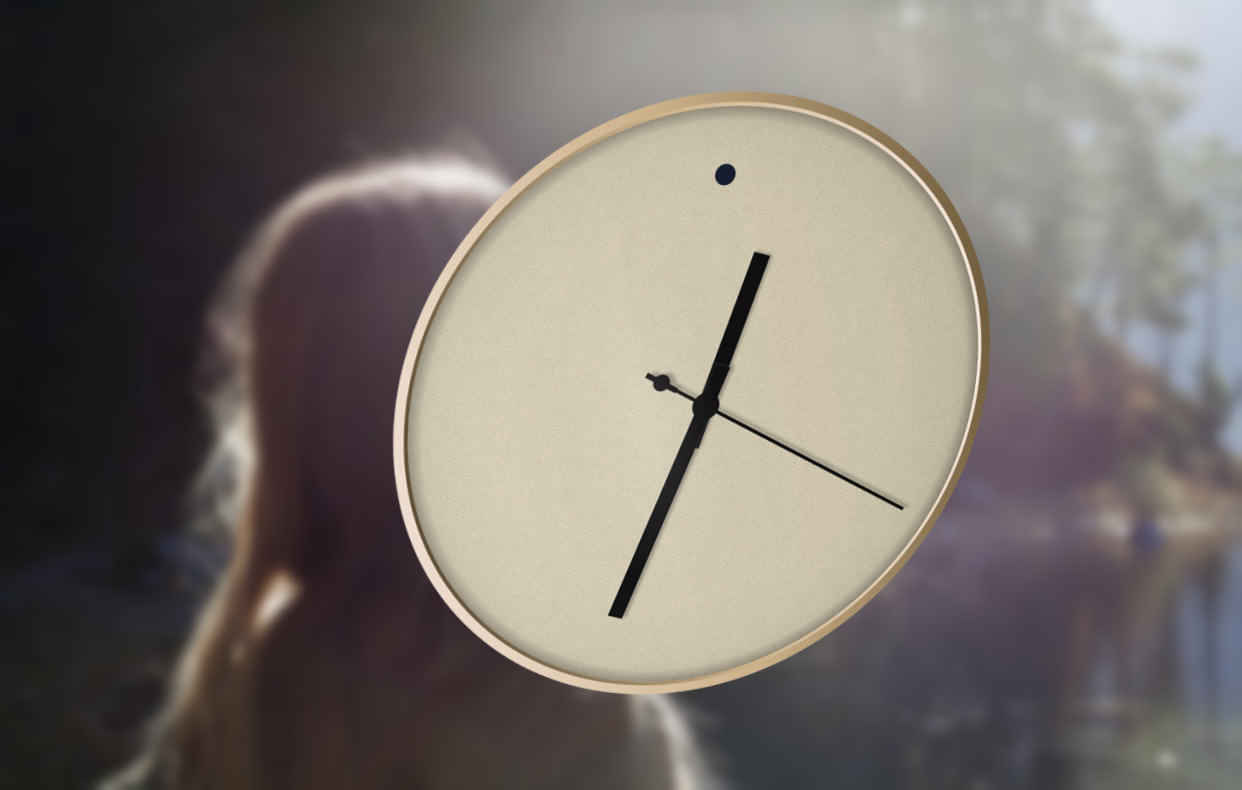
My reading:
12 h 33 min 20 s
